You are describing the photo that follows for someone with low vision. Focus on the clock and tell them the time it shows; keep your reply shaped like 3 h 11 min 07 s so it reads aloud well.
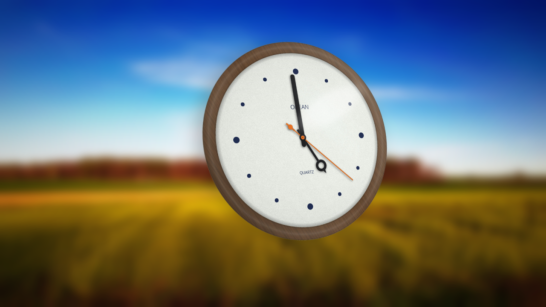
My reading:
4 h 59 min 22 s
